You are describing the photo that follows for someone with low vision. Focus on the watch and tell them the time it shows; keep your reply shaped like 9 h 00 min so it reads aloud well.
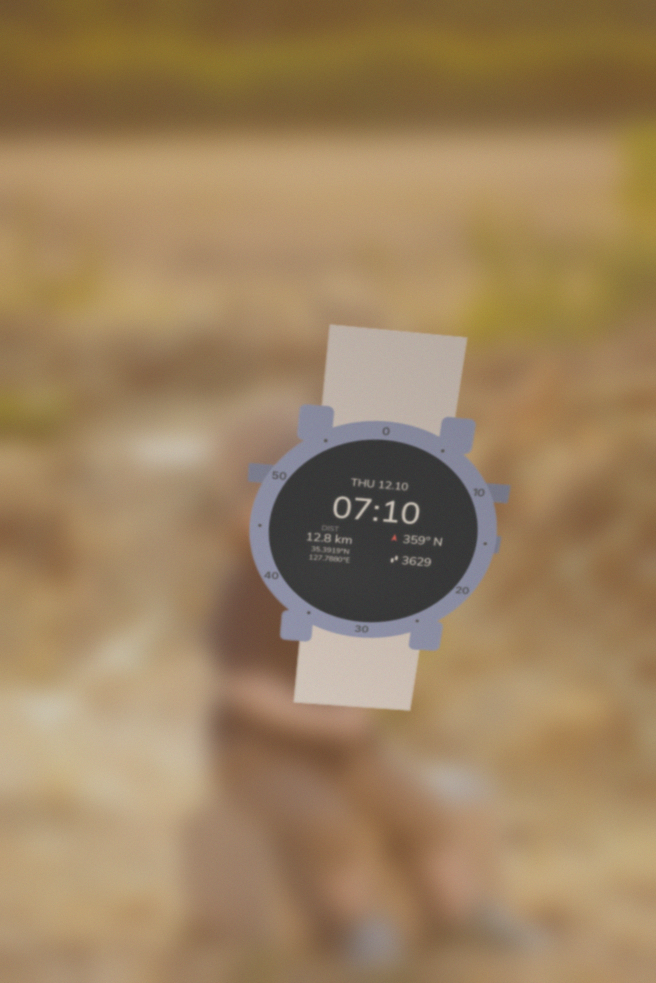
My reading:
7 h 10 min
